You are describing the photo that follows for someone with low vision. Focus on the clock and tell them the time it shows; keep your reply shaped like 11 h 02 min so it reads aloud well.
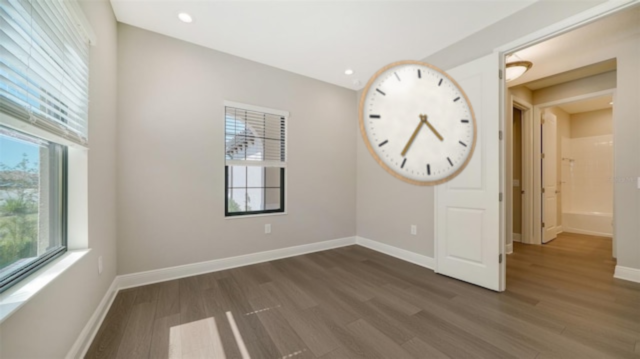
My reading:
4 h 36 min
